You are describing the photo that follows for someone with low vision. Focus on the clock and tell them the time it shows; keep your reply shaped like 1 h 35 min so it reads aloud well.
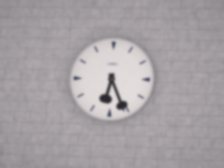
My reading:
6 h 26 min
